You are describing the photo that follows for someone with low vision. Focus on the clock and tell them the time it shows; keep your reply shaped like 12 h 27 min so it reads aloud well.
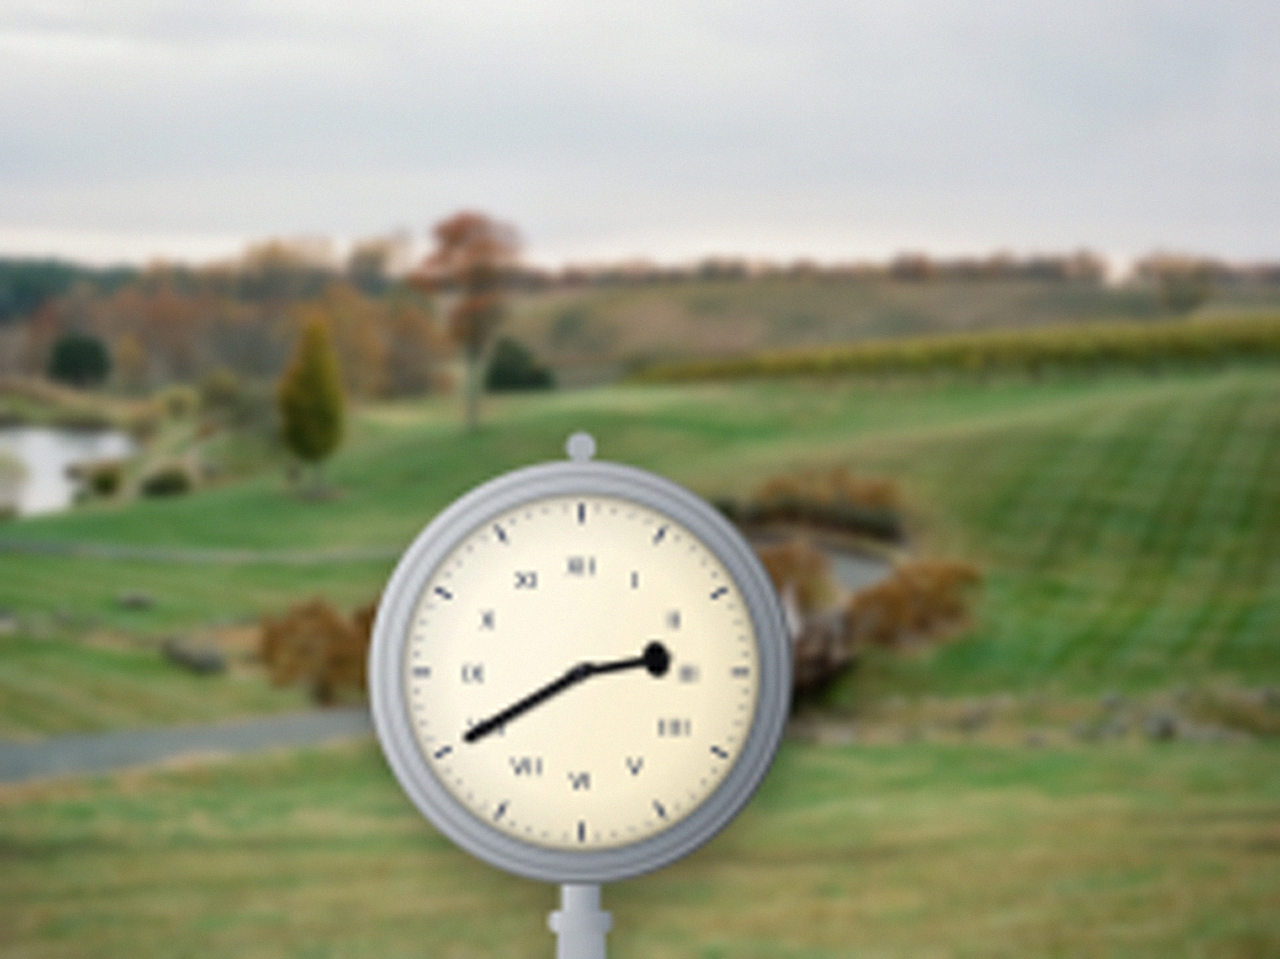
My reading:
2 h 40 min
